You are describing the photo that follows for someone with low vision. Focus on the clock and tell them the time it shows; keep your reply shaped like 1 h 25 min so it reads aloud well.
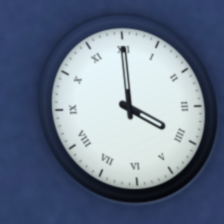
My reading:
4 h 00 min
